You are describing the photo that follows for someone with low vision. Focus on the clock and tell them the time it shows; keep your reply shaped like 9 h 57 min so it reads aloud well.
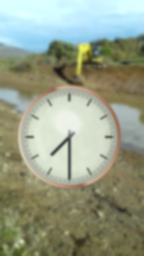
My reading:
7 h 30 min
